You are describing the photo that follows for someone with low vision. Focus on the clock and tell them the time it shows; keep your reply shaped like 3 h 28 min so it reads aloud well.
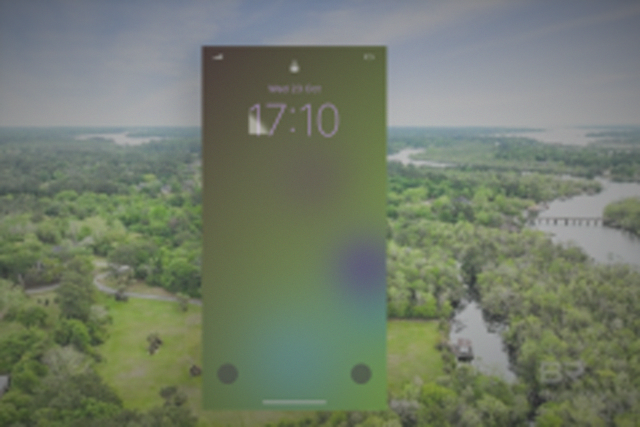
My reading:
17 h 10 min
